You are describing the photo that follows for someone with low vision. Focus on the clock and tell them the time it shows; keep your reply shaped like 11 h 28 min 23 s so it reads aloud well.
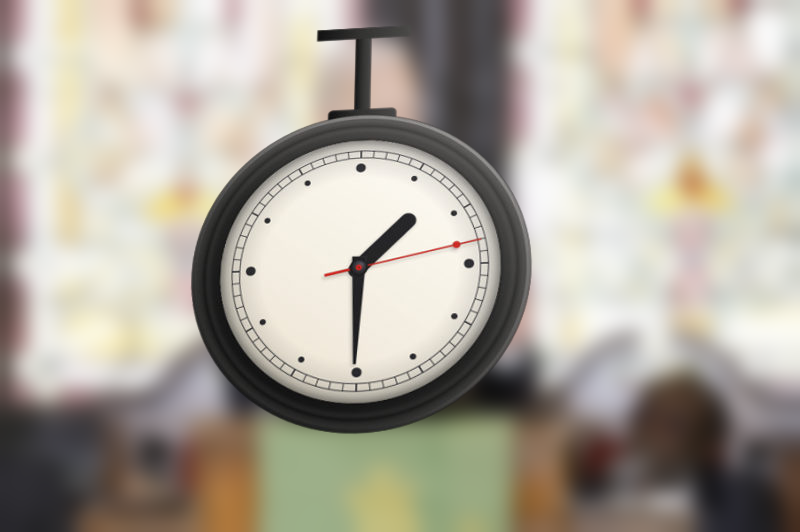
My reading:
1 h 30 min 13 s
